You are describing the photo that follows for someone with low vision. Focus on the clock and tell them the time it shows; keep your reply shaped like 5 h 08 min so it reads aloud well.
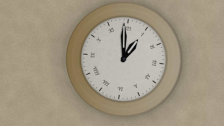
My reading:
12 h 59 min
